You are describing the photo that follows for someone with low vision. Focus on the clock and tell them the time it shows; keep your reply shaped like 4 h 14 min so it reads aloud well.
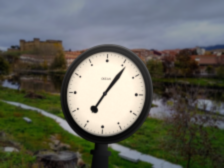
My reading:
7 h 06 min
